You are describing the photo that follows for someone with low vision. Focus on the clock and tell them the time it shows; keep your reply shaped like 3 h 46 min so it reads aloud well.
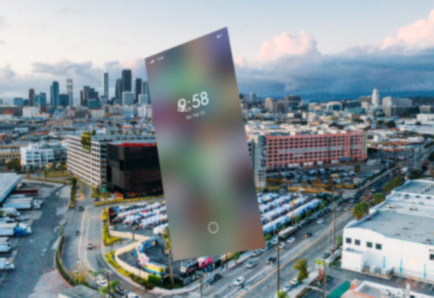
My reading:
9 h 58 min
